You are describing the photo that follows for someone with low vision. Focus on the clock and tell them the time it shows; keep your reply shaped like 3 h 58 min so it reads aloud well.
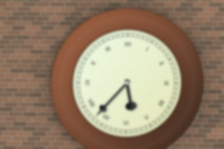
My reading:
5 h 37 min
